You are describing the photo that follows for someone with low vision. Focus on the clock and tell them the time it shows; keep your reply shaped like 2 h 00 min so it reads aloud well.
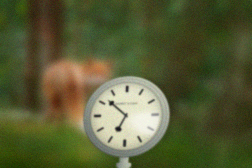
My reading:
6 h 52 min
